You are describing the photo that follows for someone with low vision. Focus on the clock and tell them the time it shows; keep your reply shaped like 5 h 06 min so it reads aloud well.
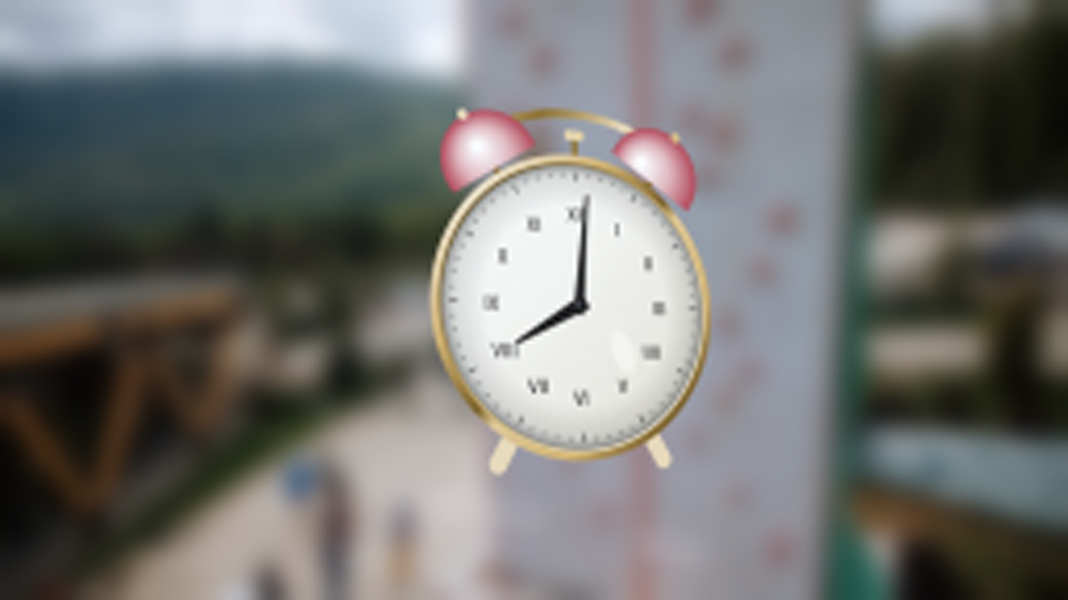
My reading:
8 h 01 min
